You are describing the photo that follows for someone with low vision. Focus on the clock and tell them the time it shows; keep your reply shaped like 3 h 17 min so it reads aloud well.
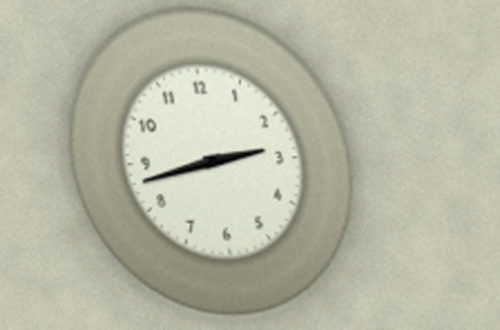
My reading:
2 h 43 min
